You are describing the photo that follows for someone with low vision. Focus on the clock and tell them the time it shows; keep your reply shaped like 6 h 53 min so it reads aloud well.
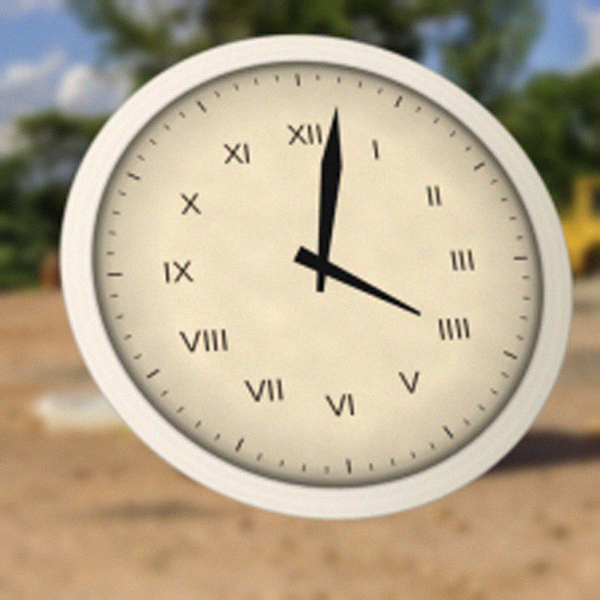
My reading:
4 h 02 min
